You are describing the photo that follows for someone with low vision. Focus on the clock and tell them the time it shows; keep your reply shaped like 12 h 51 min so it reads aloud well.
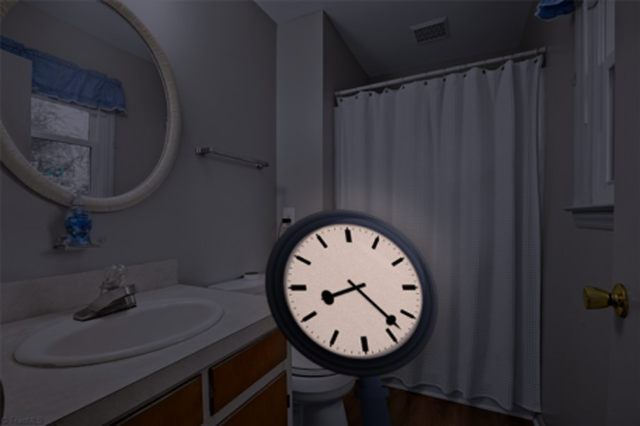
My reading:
8 h 23 min
